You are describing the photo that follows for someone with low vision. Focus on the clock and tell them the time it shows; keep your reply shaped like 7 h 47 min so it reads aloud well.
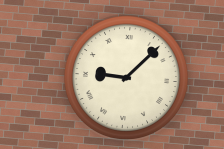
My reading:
9 h 07 min
